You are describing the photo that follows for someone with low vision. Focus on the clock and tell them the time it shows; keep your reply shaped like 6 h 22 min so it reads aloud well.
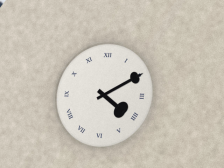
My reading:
4 h 10 min
